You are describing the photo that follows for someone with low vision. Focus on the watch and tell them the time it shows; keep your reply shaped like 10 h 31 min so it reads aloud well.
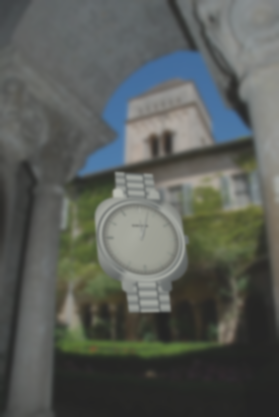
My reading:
12 h 03 min
